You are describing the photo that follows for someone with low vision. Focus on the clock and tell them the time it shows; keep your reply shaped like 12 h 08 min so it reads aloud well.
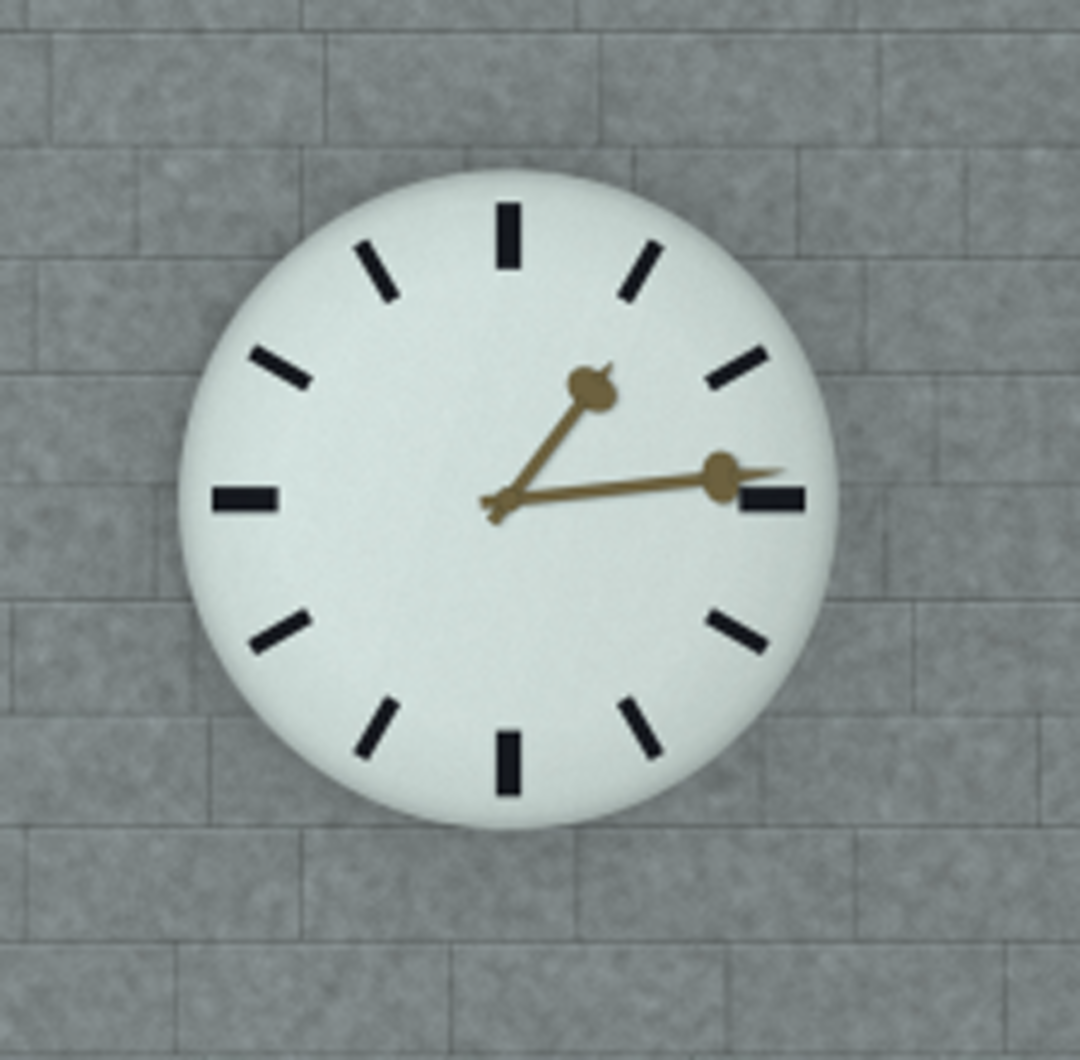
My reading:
1 h 14 min
